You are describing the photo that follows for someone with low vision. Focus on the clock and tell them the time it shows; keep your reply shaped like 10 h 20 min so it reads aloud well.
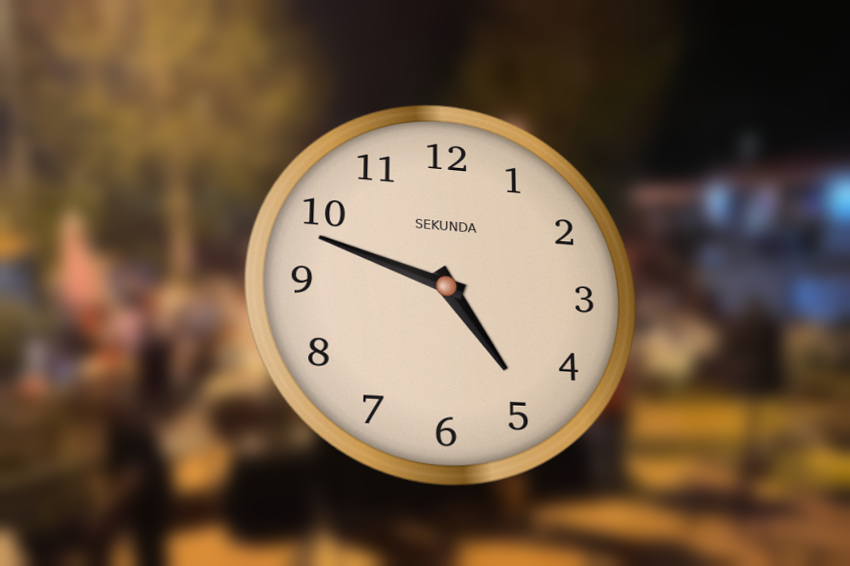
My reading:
4 h 48 min
